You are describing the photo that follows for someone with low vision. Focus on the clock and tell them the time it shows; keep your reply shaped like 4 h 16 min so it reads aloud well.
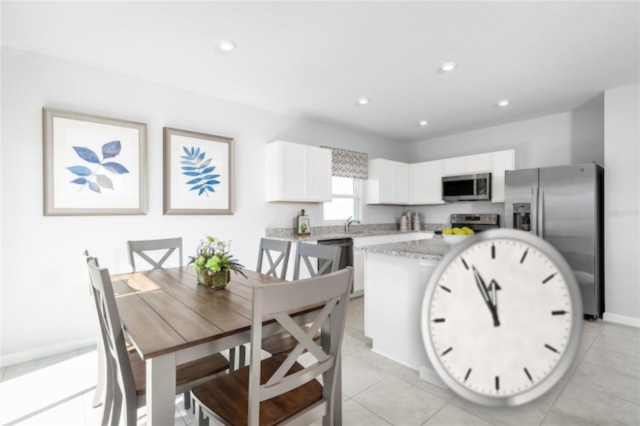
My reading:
11 h 56 min
